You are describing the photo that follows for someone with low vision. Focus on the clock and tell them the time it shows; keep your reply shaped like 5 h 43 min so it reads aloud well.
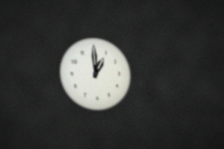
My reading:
1 h 00 min
